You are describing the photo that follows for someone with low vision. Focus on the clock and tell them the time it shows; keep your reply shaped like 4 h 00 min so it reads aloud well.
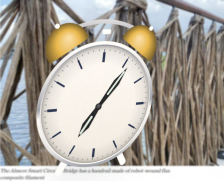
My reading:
7 h 06 min
